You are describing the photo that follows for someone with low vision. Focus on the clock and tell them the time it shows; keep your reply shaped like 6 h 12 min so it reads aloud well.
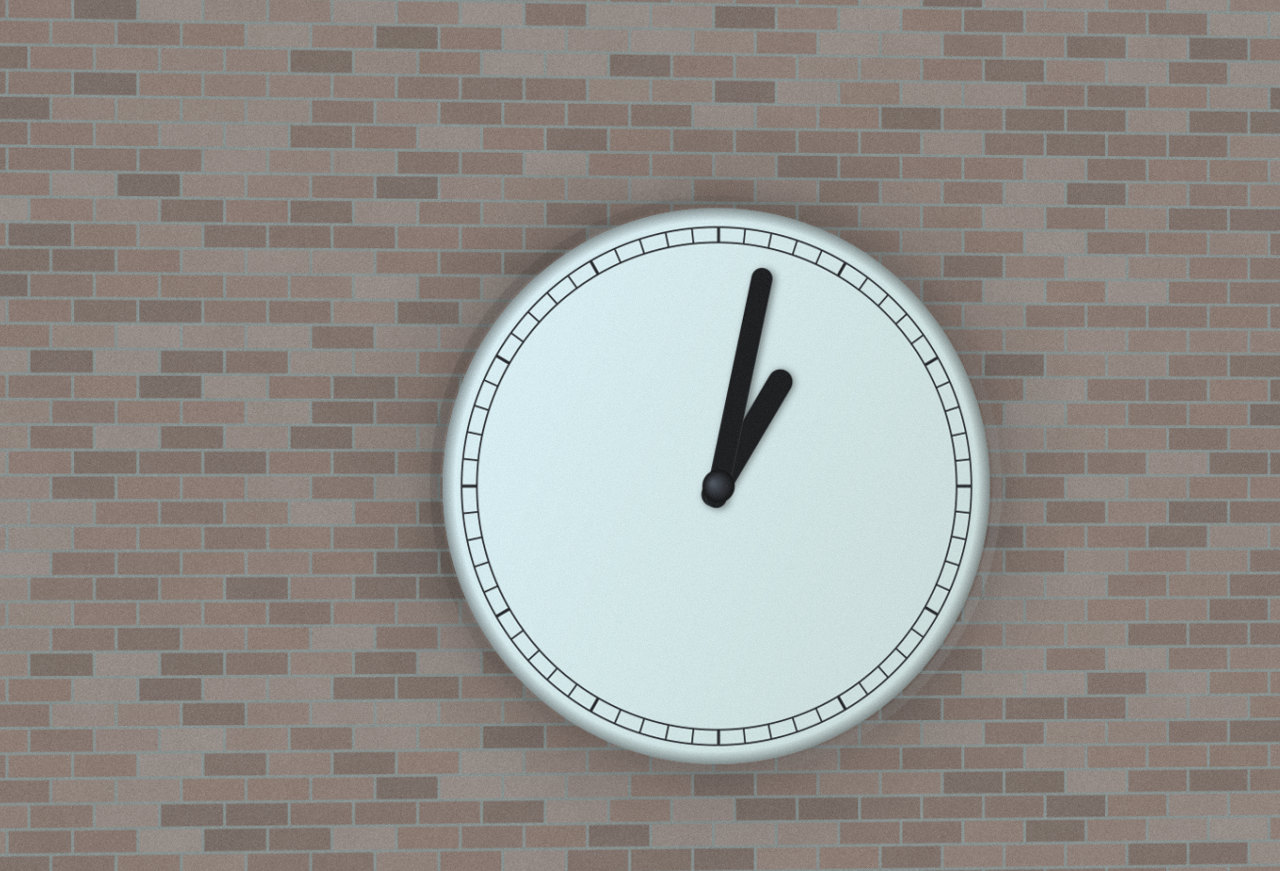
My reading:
1 h 02 min
